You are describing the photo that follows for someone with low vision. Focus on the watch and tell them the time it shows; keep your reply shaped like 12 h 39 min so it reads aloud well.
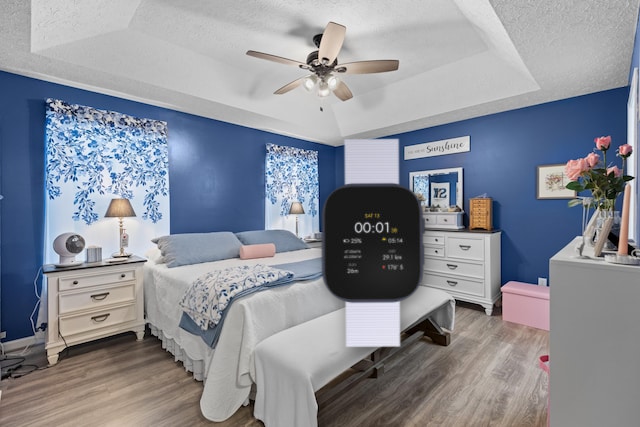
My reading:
0 h 01 min
